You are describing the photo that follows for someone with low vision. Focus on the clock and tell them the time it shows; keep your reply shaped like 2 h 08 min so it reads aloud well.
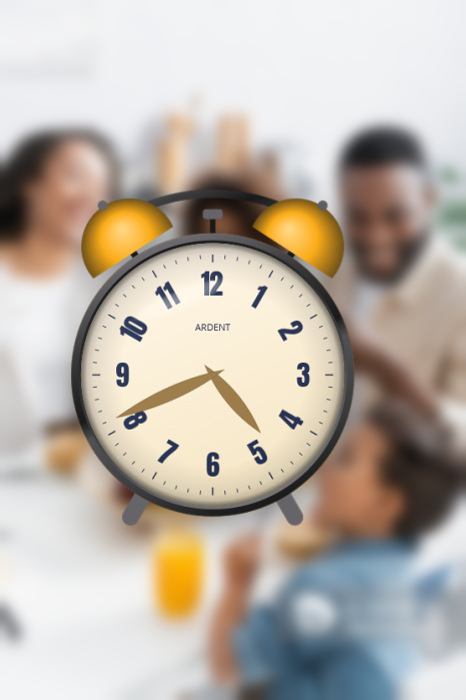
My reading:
4 h 41 min
